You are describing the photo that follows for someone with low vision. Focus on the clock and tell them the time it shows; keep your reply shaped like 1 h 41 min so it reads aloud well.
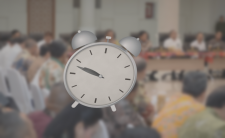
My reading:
9 h 48 min
